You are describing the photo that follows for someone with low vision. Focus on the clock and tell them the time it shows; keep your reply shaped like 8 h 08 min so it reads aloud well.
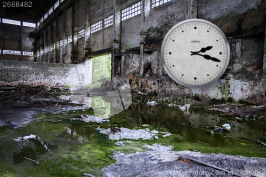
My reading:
2 h 18 min
